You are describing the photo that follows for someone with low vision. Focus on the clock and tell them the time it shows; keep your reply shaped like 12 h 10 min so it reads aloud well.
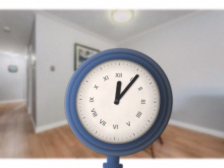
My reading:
12 h 06 min
